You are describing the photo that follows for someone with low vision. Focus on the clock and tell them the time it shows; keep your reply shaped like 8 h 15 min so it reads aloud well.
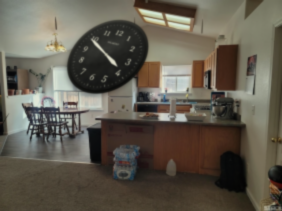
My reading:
3 h 49 min
